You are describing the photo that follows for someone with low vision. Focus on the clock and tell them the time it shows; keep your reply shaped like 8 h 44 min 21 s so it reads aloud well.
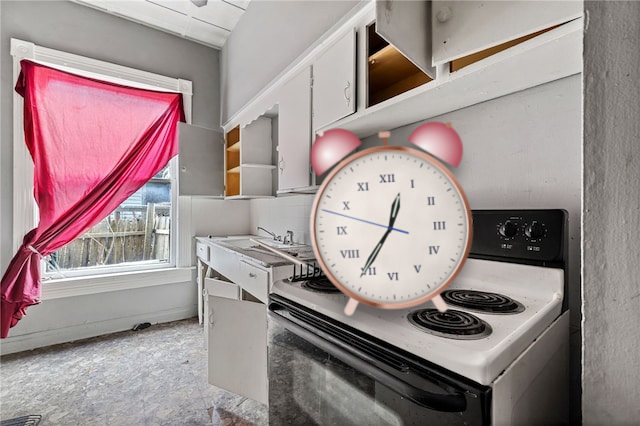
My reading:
12 h 35 min 48 s
